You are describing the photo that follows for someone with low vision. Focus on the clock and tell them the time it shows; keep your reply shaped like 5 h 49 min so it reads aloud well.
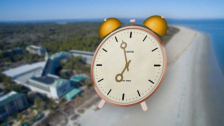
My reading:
6 h 57 min
